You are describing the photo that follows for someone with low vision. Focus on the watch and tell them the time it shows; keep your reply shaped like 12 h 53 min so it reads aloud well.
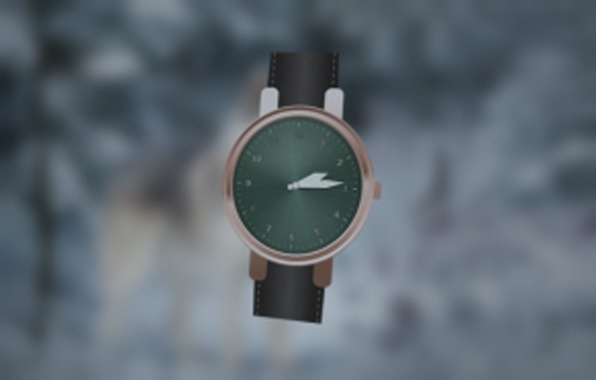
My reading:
2 h 14 min
